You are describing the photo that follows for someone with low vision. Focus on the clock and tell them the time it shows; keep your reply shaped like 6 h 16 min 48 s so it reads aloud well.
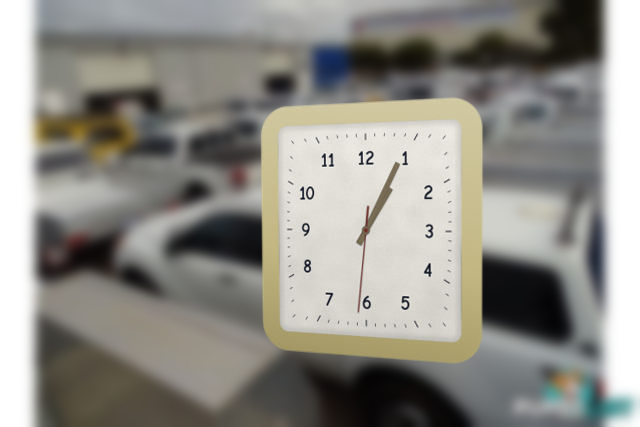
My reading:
1 h 04 min 31 s
